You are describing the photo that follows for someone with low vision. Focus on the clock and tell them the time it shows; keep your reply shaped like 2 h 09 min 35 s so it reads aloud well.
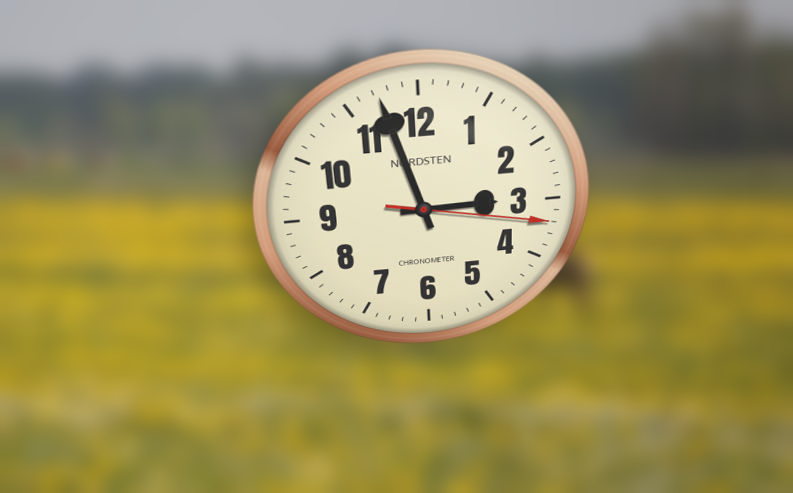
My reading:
2 h 57 min 17 s
